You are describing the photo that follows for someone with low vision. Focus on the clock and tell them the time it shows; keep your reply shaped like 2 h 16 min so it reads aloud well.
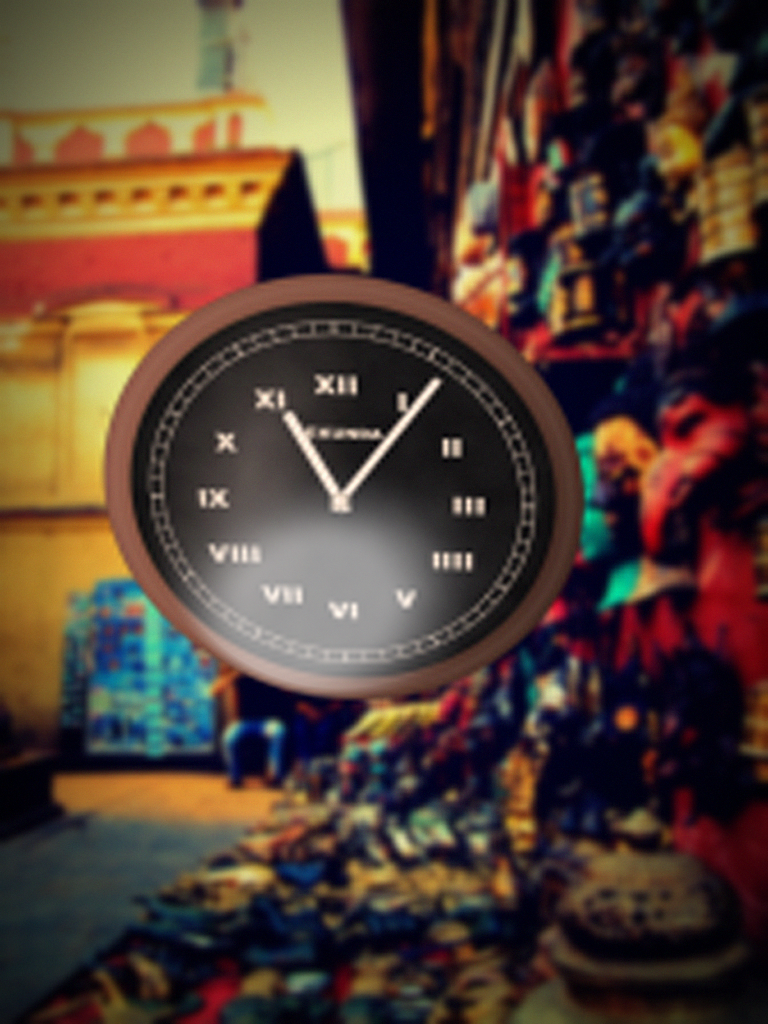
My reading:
11 h 06 min
